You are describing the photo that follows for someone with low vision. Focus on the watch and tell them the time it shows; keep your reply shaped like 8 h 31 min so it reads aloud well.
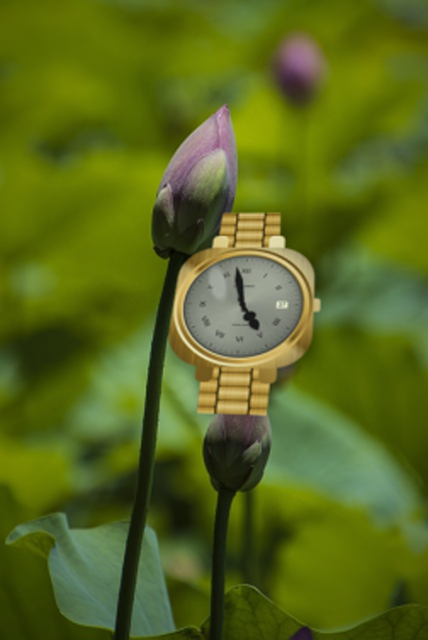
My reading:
4 h 58 min
